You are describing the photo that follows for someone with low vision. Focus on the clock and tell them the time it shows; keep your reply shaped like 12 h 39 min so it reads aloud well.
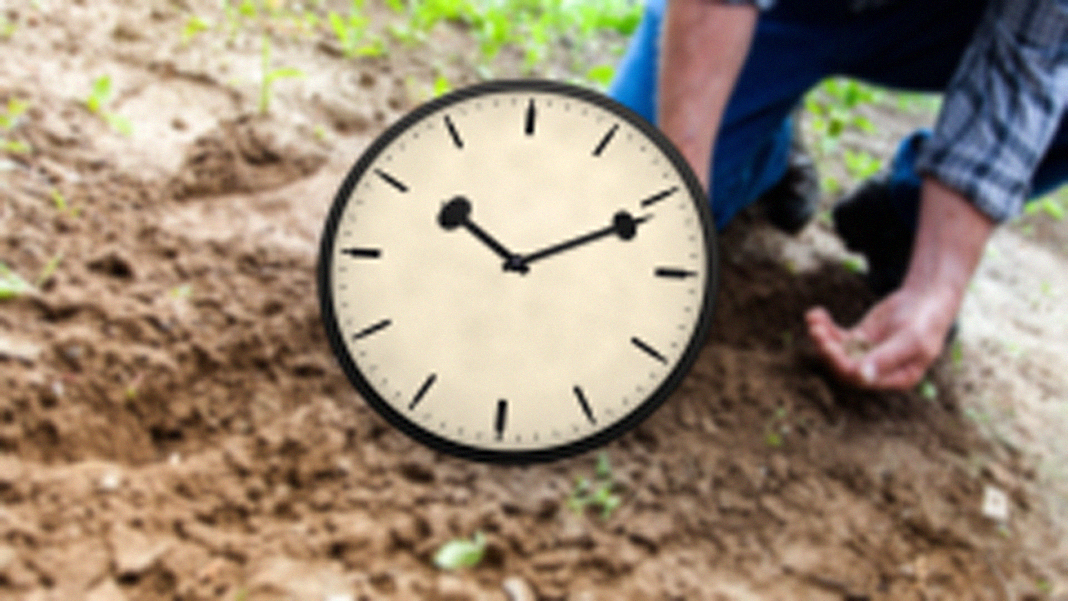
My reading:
10 h 11 min
